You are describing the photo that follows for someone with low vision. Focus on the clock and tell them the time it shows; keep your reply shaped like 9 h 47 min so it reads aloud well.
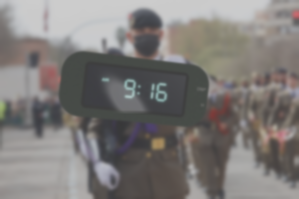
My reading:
9 h 16 min
